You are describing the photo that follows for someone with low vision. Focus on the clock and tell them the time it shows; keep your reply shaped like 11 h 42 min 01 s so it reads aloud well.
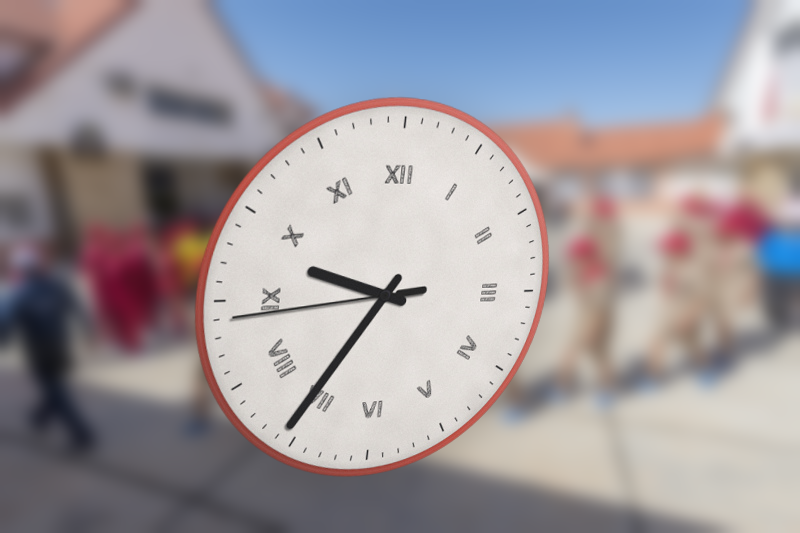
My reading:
9 h 35 min 44 s
